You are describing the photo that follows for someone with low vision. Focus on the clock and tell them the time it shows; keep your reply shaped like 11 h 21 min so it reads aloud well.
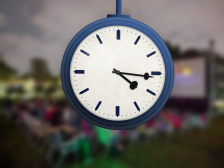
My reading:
4 h 16 min
